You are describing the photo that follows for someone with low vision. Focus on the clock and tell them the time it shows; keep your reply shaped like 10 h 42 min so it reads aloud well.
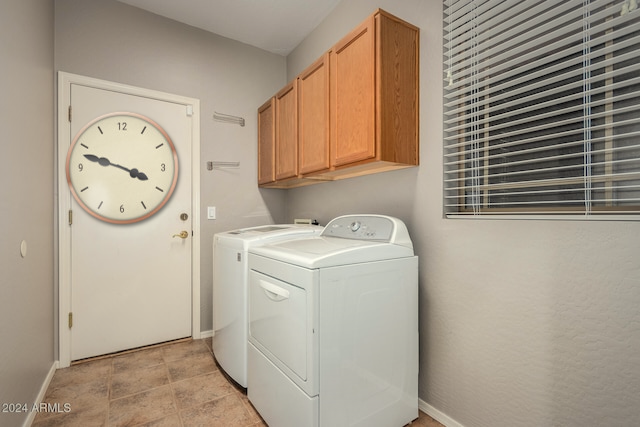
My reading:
3 h 48 min
